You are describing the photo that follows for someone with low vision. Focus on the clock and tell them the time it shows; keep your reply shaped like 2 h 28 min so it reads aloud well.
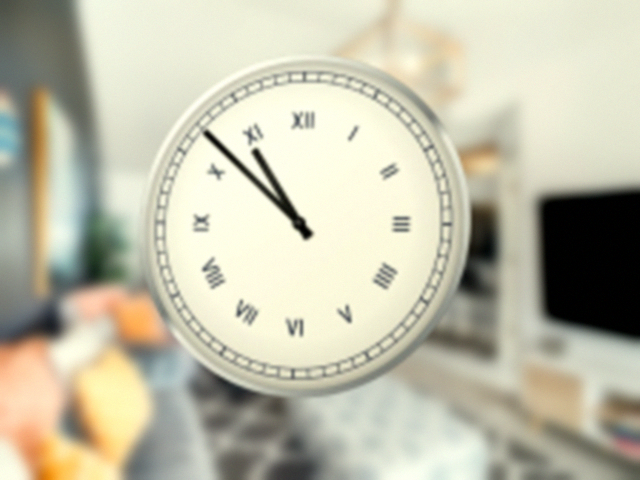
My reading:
10 h 52 min
